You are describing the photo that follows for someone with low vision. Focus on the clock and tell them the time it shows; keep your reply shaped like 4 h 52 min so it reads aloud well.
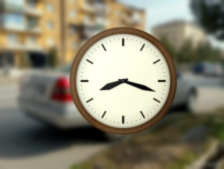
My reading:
8 h 18 min
